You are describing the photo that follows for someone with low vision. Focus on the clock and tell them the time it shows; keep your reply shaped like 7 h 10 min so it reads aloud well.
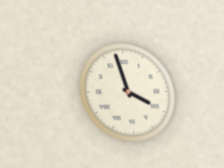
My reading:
3 h 58 min
